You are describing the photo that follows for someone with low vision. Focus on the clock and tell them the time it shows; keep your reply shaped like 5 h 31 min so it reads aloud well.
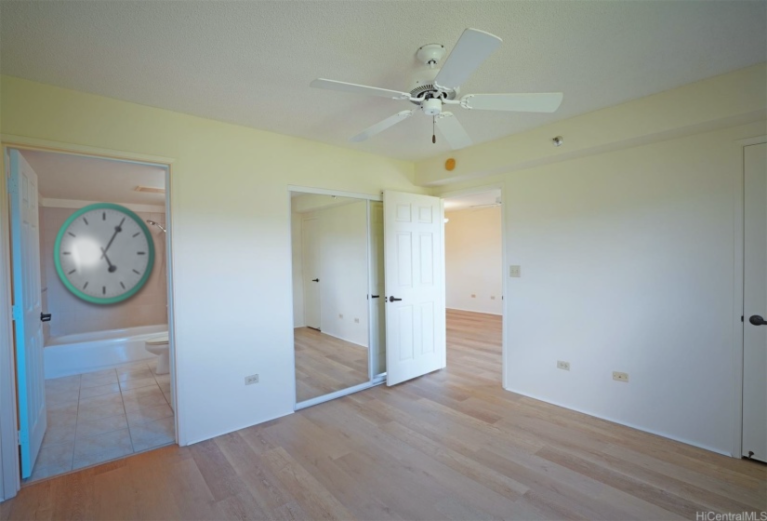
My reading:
5 h 05 min
